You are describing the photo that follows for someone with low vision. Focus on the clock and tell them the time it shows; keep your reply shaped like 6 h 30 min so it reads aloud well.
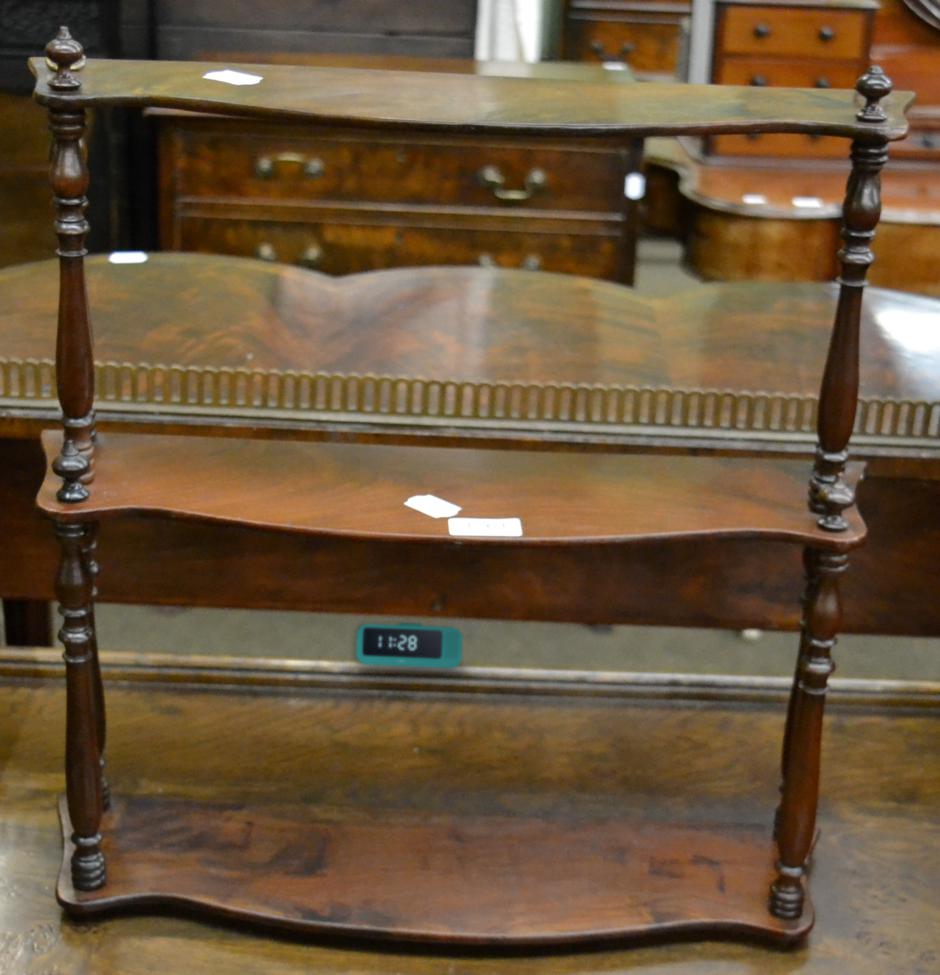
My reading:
11 h 28 min
